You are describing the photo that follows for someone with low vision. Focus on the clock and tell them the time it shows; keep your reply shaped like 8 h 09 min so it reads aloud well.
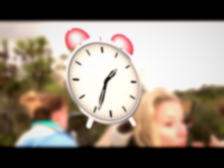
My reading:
1 h 34 min
